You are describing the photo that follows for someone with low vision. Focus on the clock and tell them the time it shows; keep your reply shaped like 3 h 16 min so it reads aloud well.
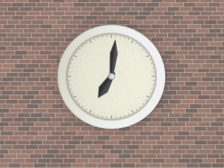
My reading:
7 h 01 min
